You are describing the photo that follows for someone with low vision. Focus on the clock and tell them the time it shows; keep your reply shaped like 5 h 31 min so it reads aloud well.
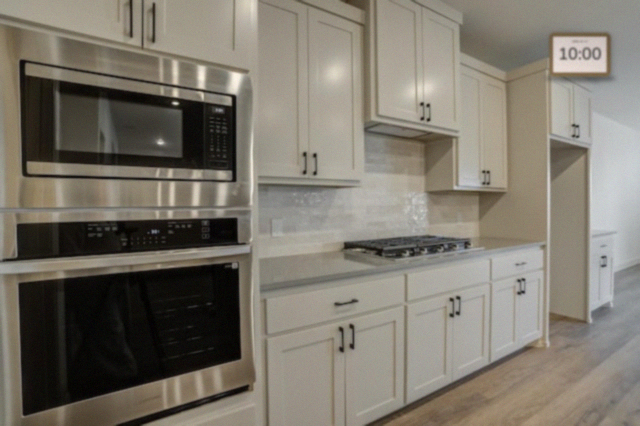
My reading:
10 h 00 min
